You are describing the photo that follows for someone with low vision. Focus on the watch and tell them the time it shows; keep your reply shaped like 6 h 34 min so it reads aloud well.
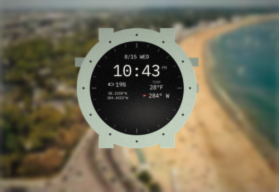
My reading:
10 h 43 min
